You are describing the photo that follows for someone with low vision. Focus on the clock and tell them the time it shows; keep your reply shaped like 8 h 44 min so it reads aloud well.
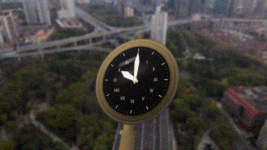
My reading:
10 h 00 min
